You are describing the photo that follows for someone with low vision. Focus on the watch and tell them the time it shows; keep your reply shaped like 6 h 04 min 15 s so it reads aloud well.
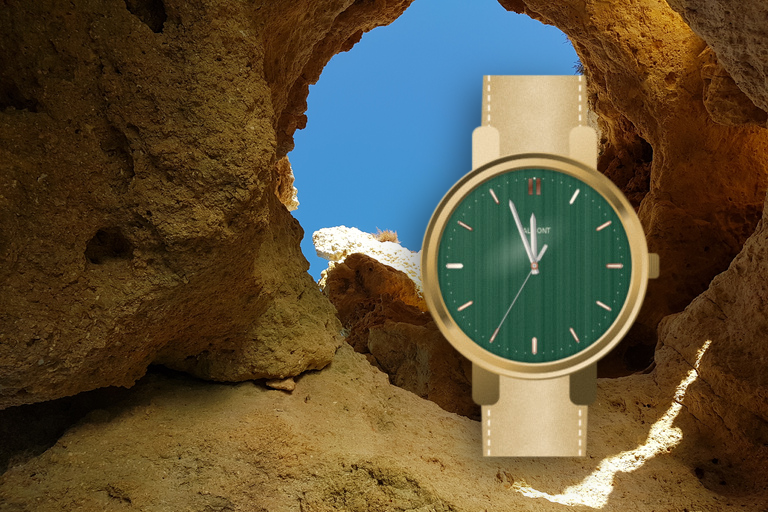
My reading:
11 h 56 min 35 s
